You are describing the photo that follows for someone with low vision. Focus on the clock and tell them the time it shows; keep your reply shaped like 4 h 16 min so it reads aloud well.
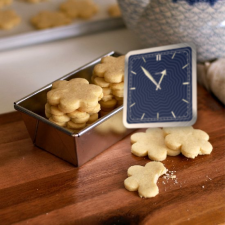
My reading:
12 h 53 min
